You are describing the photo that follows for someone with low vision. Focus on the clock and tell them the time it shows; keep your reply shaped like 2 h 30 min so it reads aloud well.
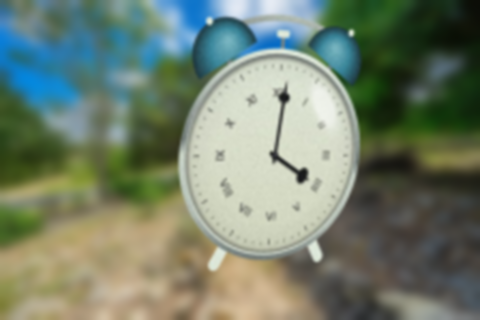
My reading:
4 h 01 min
